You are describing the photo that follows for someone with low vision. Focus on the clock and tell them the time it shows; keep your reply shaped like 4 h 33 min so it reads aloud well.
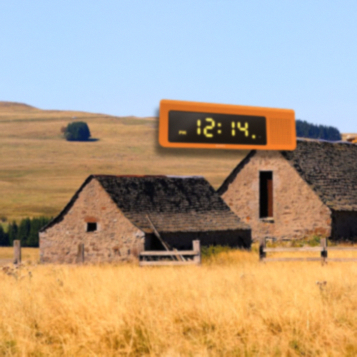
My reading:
12 h 14 min
